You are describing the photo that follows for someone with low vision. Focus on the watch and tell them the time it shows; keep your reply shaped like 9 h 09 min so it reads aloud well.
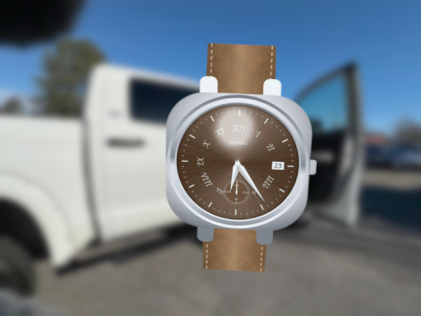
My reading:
6 h 24 min
